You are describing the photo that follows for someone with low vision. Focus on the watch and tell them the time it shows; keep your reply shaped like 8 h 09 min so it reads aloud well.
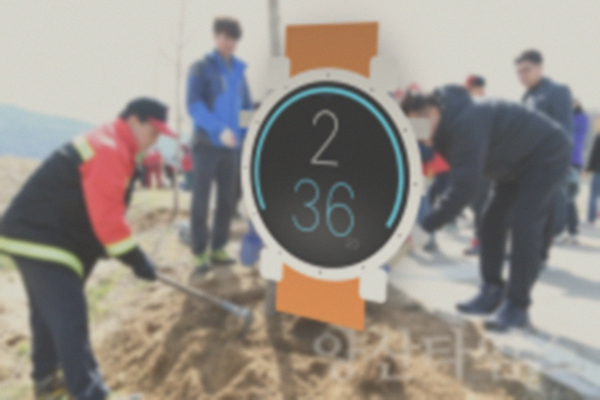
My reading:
2 h 36 min
